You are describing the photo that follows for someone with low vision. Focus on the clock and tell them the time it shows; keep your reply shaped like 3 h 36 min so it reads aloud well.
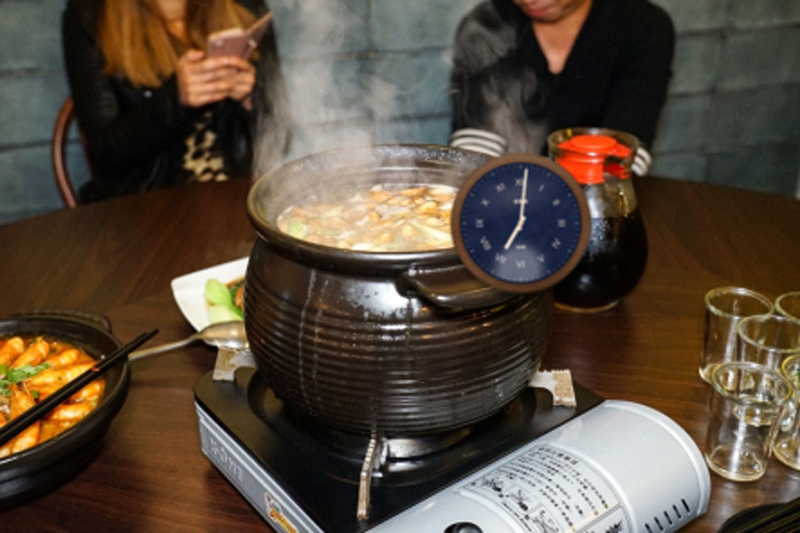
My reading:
7 h 01 min
